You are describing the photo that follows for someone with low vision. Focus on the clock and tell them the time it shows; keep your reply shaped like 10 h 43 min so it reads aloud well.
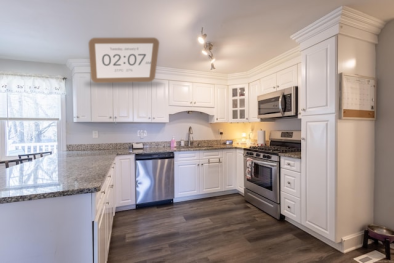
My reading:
2 h 07 min
